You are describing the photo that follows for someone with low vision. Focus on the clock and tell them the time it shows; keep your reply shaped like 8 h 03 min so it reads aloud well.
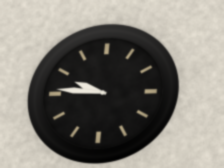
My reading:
9 h 46 min
